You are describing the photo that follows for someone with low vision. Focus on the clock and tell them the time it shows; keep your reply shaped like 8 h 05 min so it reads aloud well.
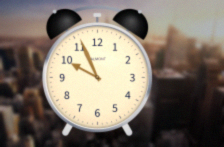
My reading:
9 h 56 min
